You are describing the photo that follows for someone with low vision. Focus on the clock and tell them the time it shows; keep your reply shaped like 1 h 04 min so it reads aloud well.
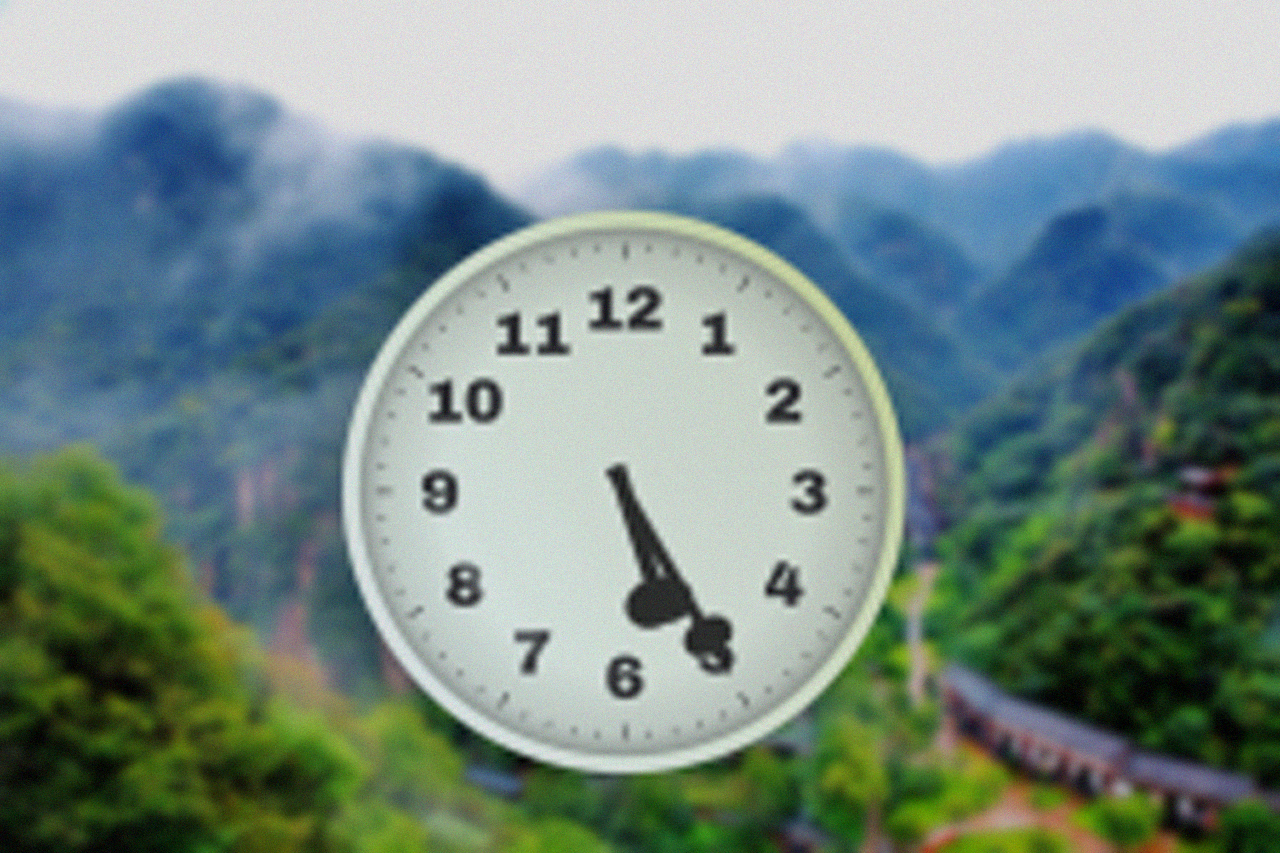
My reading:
5 h 25 min
